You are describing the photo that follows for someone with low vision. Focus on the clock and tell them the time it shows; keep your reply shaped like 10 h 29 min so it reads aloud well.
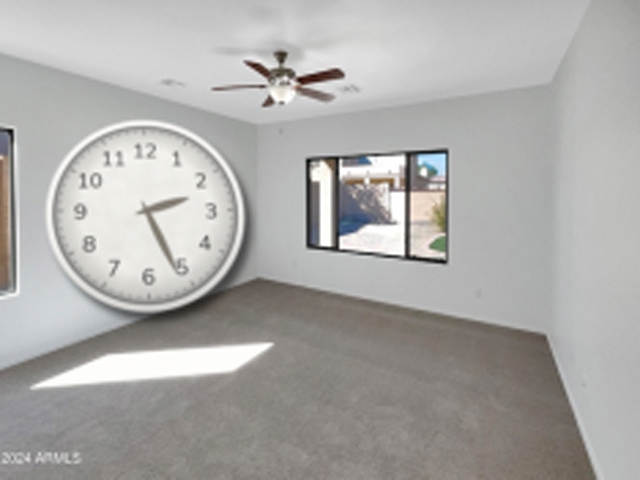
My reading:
2 h 26 min
